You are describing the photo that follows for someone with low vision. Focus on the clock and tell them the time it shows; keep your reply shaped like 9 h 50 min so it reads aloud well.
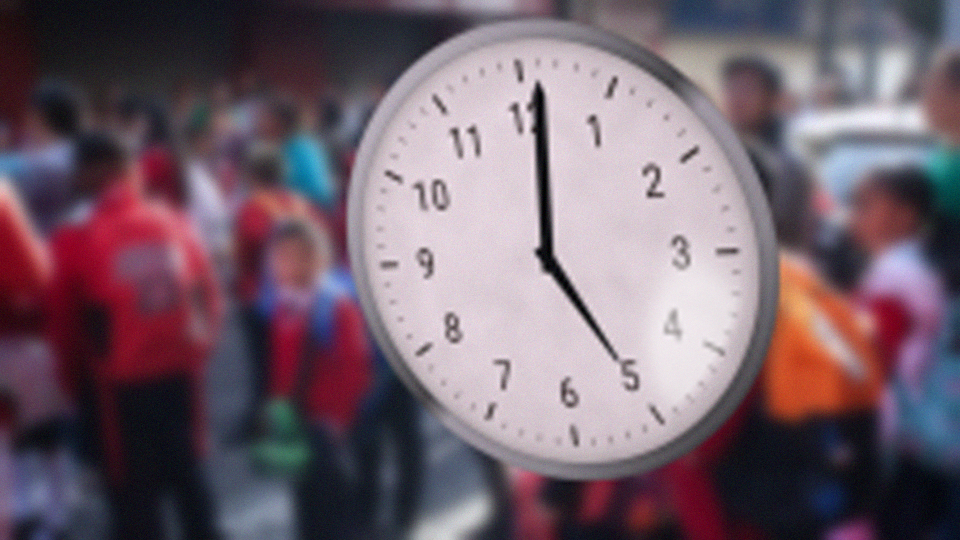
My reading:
5 h 01 min
